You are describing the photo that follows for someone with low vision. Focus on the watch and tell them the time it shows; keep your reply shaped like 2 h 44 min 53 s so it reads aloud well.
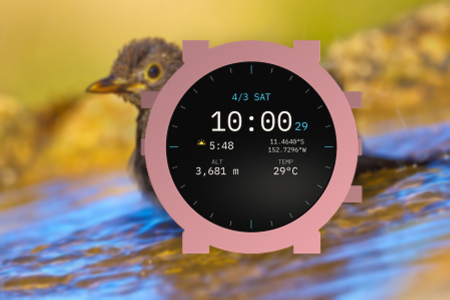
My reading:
10 h 00 min 29 s
